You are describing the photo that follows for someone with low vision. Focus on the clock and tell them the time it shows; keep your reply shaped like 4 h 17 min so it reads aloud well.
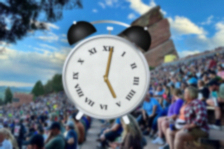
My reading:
5 h 01 min
